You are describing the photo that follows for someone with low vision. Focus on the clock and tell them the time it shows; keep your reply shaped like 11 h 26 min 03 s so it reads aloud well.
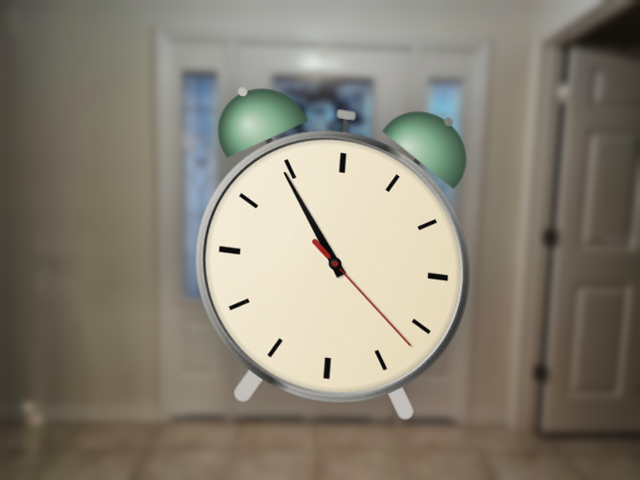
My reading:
10 h 54 min 22 s
